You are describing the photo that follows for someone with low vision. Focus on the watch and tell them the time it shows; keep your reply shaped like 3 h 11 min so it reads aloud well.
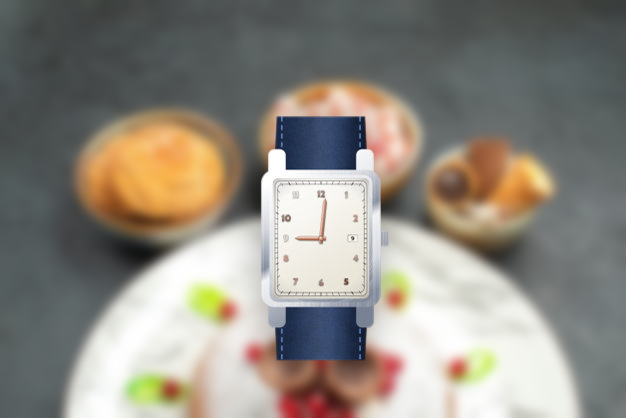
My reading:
9 h 01 min
